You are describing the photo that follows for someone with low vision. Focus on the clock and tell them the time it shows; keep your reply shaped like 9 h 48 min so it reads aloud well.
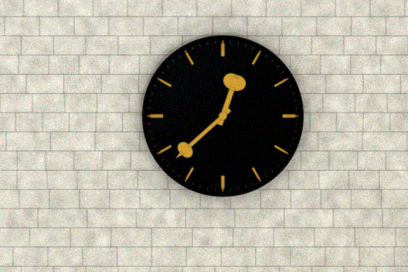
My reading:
12 h 38 min
